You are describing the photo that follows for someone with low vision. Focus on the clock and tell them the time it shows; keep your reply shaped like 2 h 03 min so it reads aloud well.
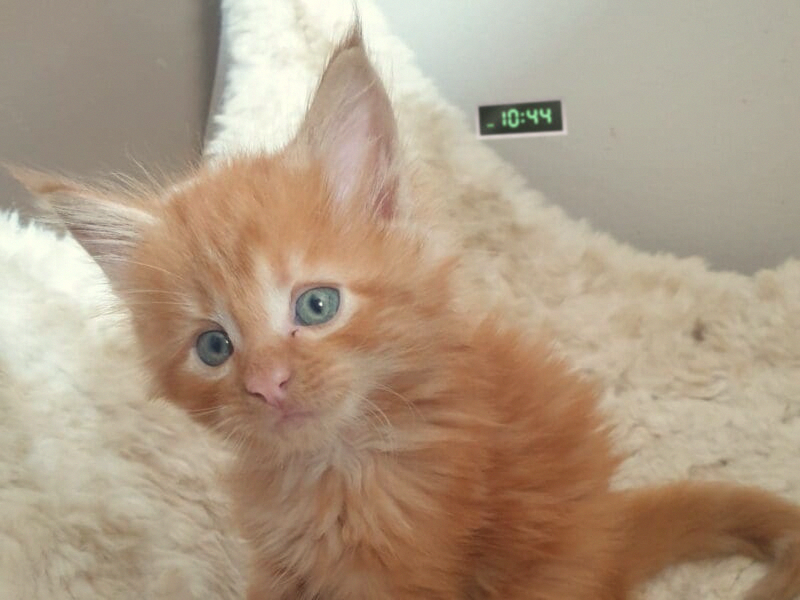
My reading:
10 h 44 min
